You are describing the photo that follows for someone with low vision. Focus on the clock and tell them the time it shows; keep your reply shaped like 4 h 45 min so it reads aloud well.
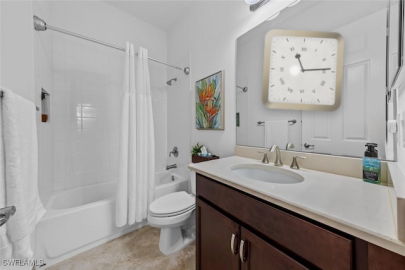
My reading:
11 h 14 min
